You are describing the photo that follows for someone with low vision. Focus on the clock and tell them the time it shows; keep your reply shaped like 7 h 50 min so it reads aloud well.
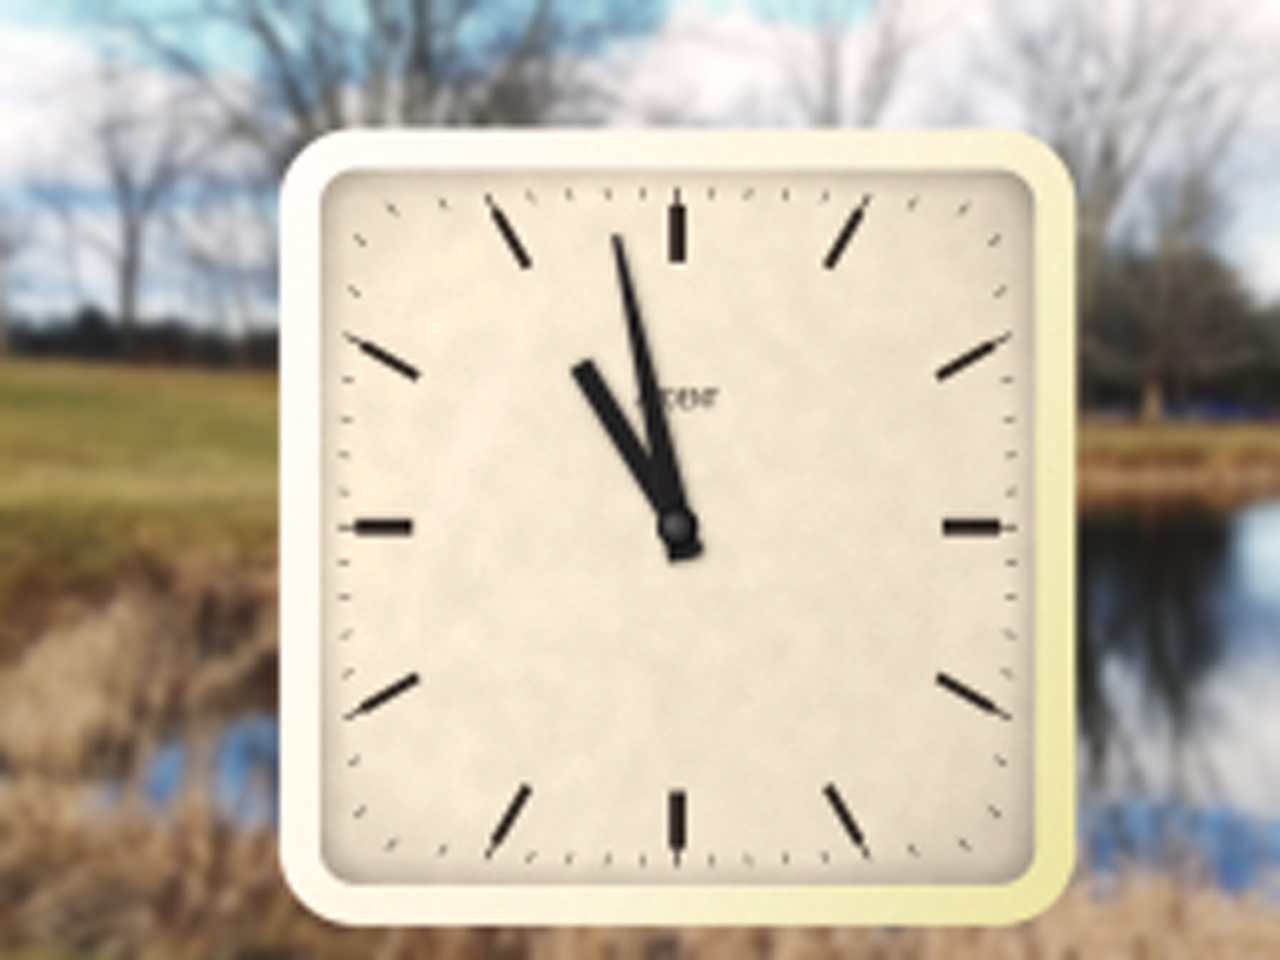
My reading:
10 h 58 min
